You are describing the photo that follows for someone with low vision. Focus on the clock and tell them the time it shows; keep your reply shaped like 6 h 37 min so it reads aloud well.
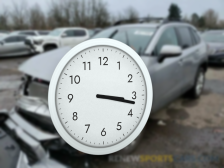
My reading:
3 h 17 min
